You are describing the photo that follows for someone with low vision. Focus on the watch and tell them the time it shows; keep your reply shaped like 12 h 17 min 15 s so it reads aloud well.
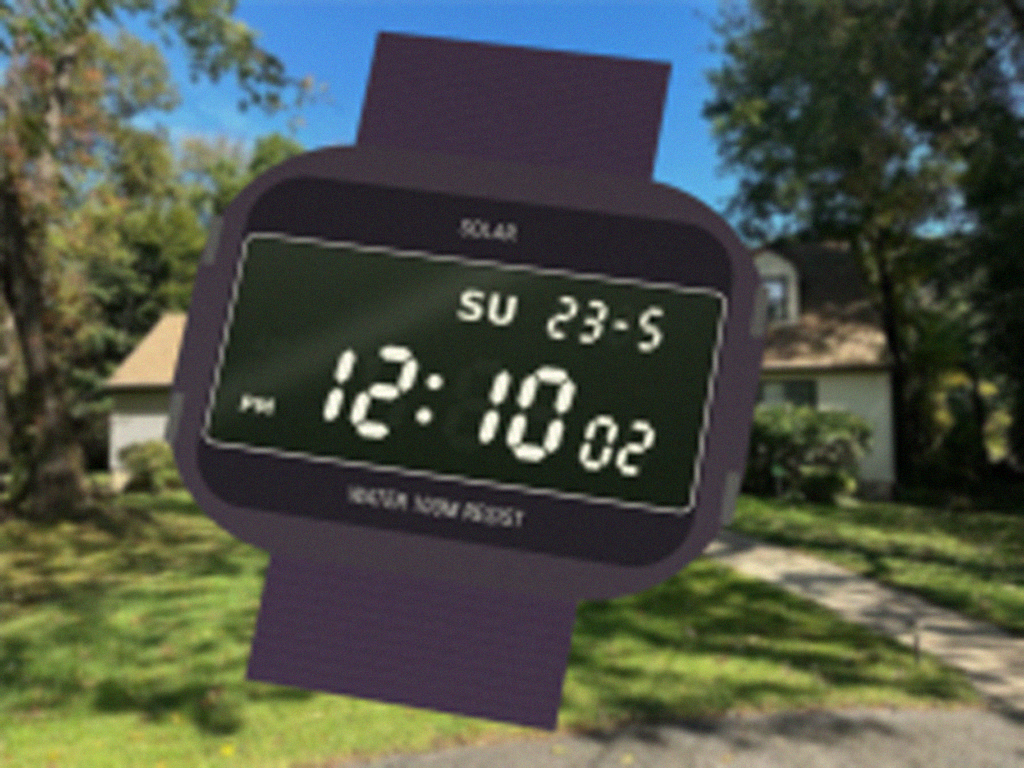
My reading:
12 h 10 min 02 s
